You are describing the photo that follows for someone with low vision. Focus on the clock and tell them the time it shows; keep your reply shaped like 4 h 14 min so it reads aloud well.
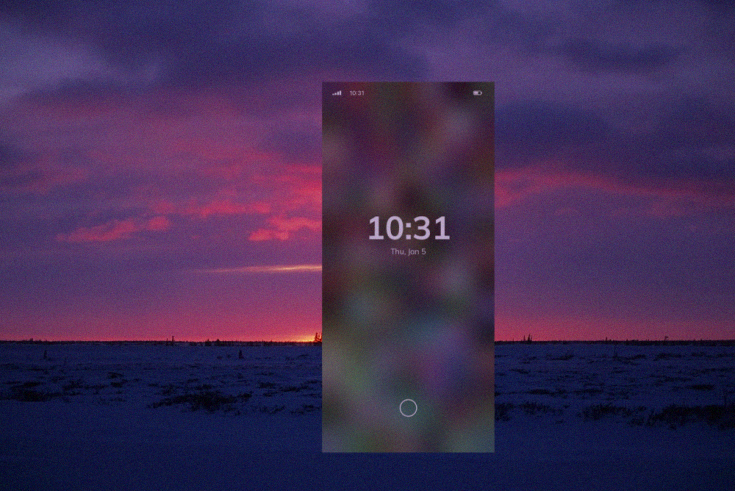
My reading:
10 h 31 min
